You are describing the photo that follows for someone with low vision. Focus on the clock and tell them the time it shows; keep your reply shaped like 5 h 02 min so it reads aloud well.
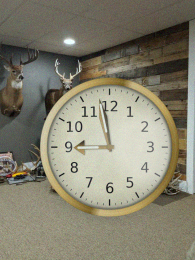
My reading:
8 h 58 min
